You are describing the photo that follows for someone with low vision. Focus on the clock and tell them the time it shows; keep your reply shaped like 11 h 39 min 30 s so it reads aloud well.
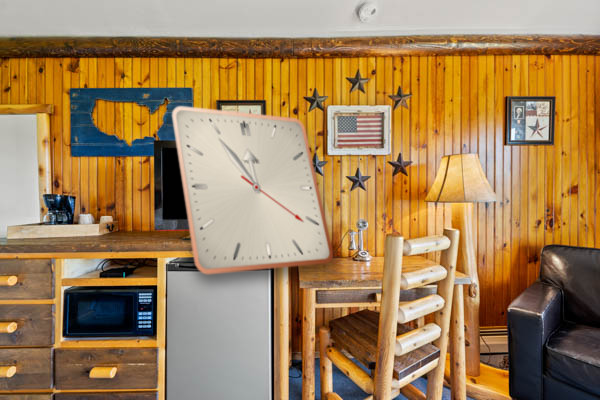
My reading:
11 h 54 min 21 s
